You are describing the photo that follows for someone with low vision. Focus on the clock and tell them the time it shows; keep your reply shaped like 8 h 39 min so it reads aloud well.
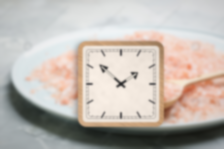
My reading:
1 h 52 min
